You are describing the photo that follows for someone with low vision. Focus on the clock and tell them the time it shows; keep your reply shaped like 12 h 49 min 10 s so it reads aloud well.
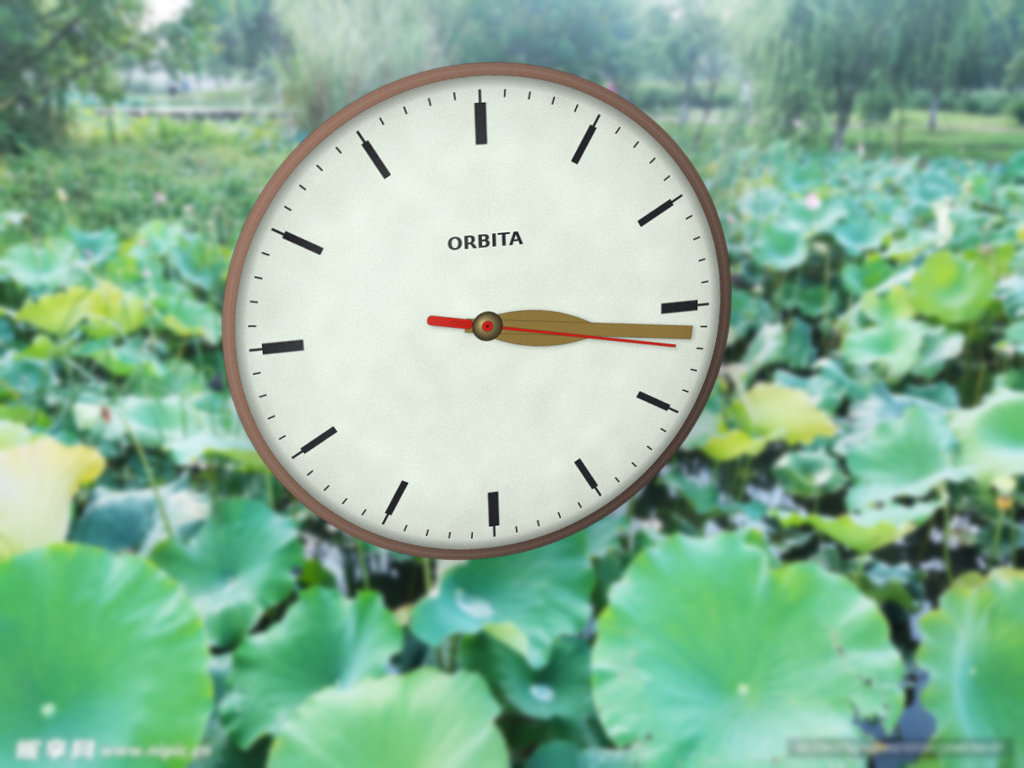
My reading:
3 h 16 min 17 s
